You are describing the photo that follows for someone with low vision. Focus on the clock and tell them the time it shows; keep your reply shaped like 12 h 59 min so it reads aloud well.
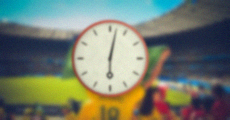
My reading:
6 h 02 min
